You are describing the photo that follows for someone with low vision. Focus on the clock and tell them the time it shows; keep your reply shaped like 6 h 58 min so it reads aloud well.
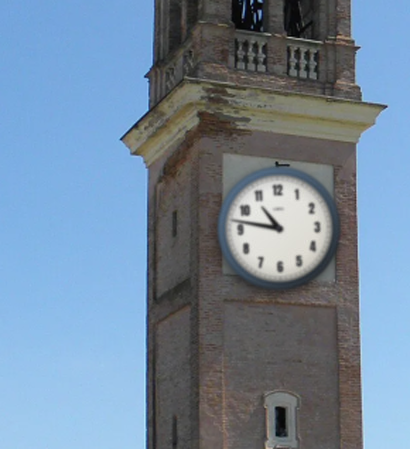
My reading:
10 h 47 min
